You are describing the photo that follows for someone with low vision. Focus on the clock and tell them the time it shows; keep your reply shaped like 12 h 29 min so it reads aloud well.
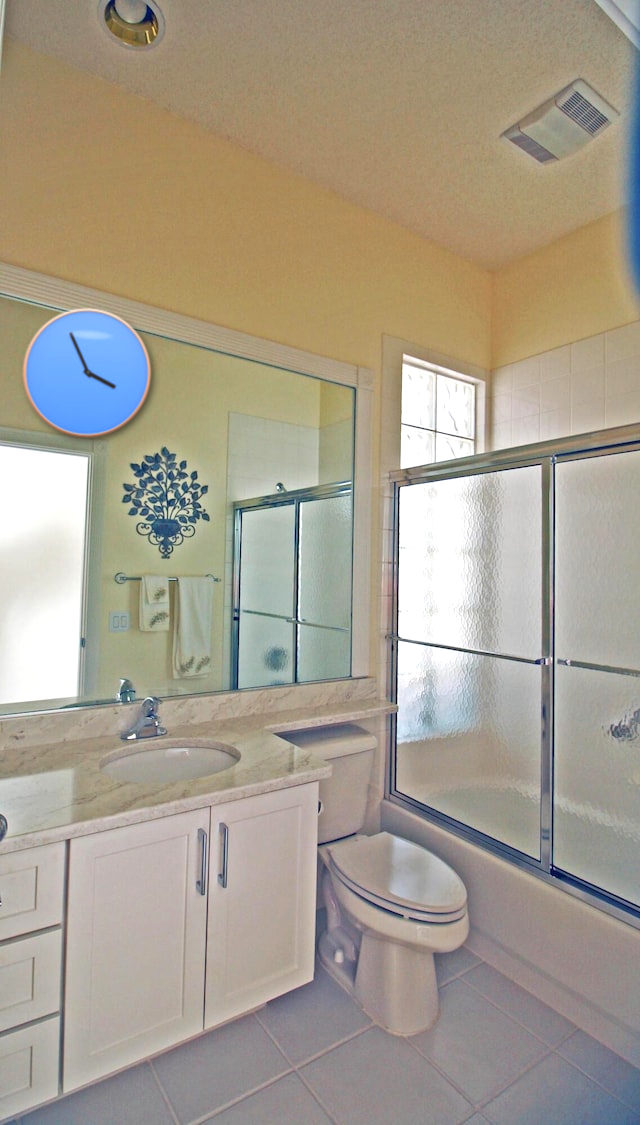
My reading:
3 h 56 min
